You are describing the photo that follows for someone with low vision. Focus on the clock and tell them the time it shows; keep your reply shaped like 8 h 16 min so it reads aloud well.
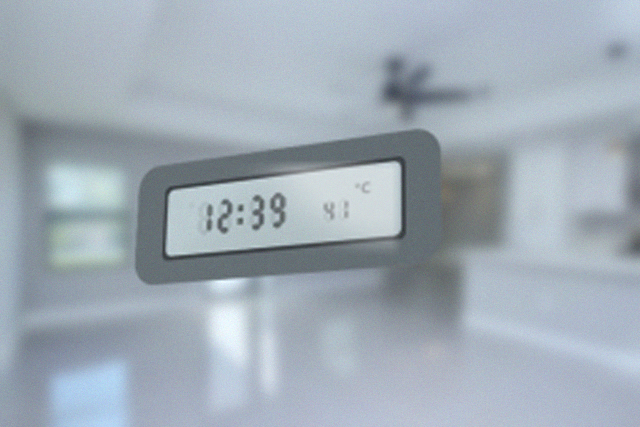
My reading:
12 h 39 min
